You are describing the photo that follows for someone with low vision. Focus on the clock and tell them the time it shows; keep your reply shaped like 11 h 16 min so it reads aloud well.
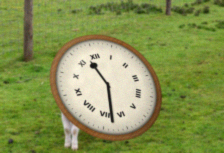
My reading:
11 h 33 min
